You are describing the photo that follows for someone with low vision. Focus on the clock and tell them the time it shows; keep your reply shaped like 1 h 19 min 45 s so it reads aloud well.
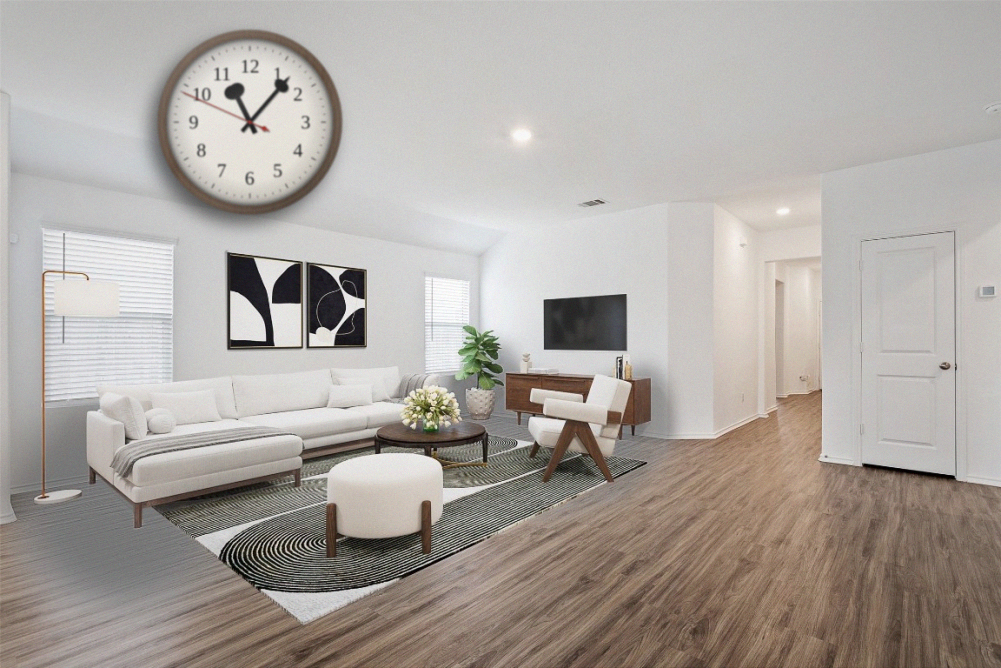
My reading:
11 h 06 min 49 s
